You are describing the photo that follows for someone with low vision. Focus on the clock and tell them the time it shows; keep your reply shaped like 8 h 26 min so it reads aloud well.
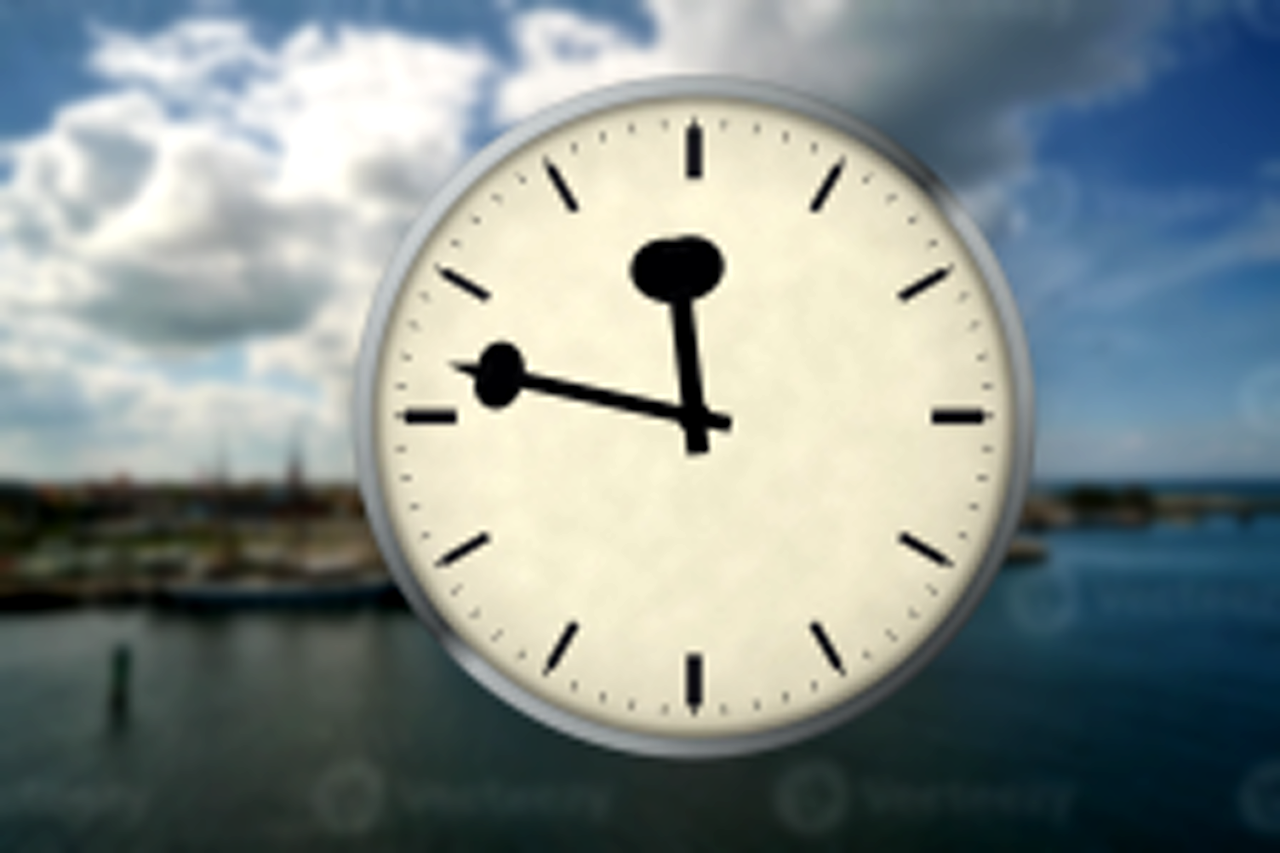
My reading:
11 h 47 min
